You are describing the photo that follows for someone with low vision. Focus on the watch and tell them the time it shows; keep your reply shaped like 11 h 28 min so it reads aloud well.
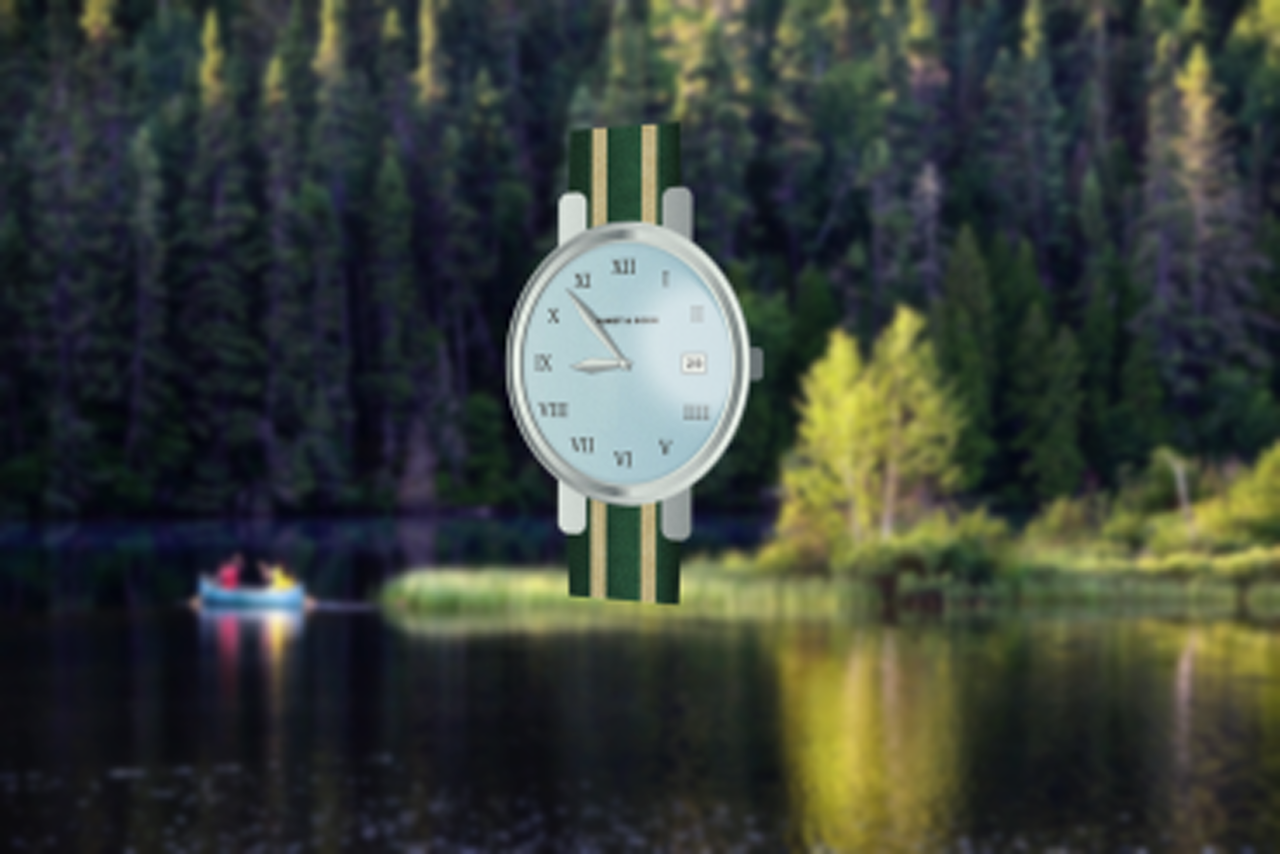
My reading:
8 h 53 min
